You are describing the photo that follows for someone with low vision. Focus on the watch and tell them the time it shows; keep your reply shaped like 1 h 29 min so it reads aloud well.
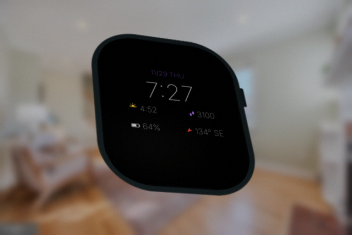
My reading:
7 h 27 min
